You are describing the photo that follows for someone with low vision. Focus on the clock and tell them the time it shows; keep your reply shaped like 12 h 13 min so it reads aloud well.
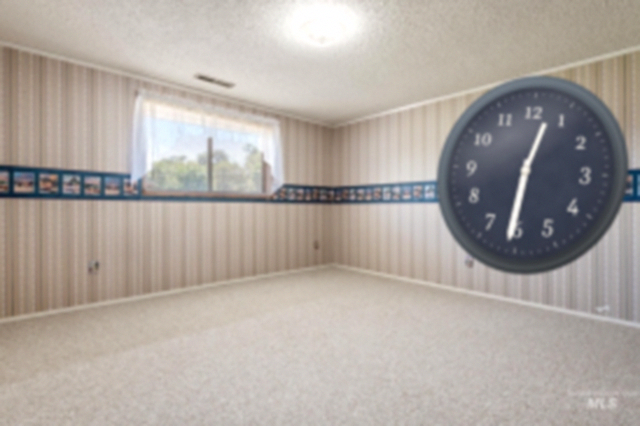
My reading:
12 h 31 min
